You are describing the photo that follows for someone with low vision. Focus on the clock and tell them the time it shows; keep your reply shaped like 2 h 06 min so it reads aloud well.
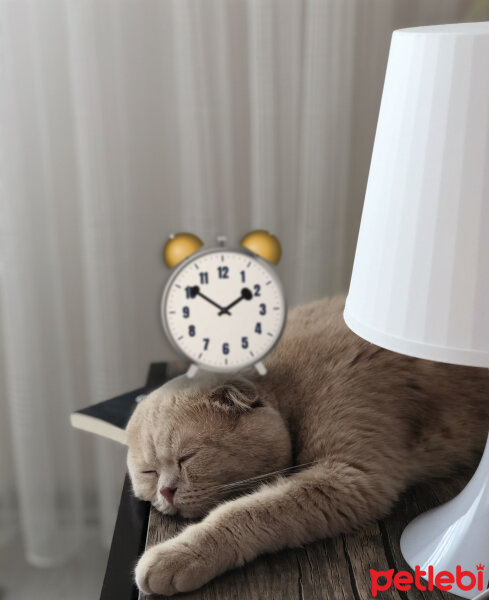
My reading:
1 h 51 min
